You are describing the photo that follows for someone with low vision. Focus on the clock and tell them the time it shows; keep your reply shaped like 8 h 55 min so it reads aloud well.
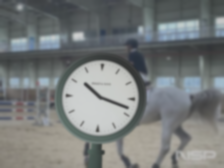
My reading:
10 h 18 min
